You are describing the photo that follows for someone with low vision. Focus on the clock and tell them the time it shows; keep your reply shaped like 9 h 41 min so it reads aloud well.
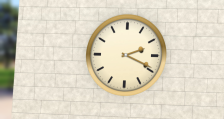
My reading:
2 h 19 min
